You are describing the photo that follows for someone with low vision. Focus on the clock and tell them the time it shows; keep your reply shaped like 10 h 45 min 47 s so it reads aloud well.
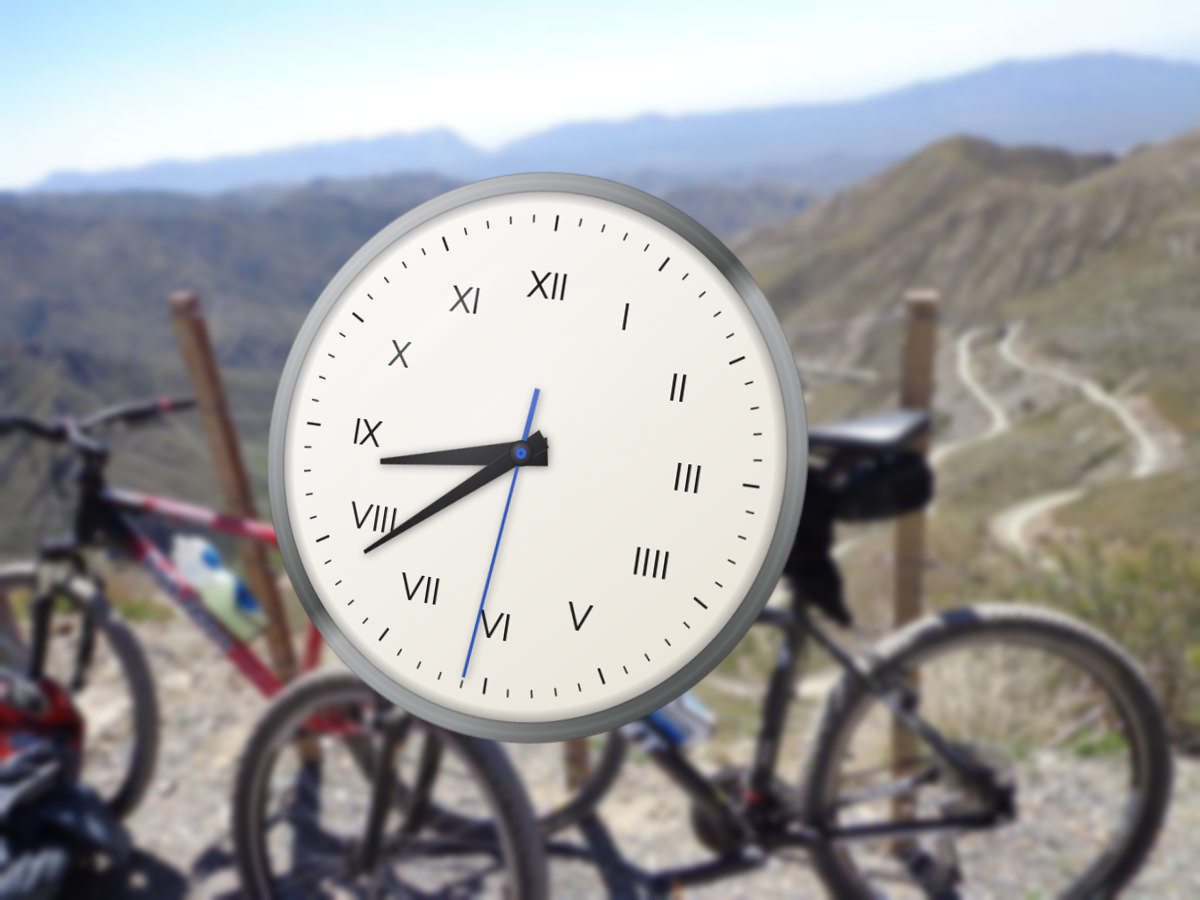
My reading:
8 h 38 min 31 s
